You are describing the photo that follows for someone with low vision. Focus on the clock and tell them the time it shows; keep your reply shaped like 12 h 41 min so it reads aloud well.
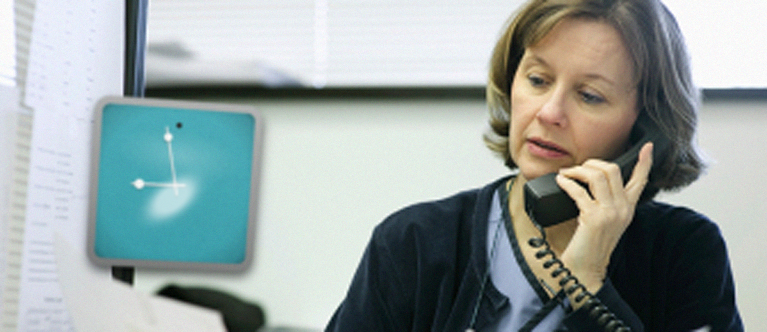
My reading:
8 h 58 min
